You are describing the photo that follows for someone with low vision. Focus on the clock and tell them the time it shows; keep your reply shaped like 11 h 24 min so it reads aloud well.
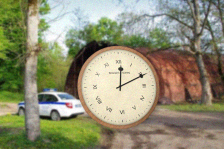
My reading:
12 h 11 min
